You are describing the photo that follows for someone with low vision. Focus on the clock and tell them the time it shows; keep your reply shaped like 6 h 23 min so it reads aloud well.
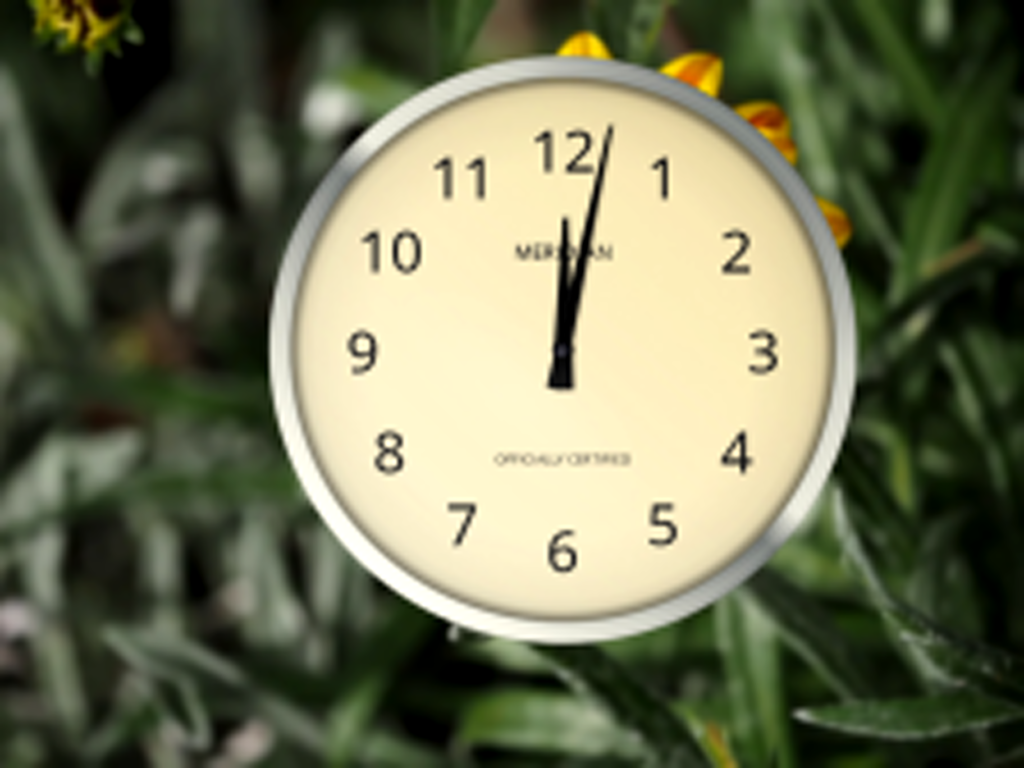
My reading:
12 h 02 min
